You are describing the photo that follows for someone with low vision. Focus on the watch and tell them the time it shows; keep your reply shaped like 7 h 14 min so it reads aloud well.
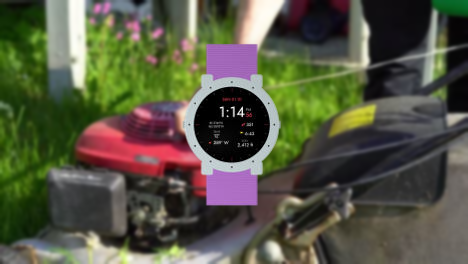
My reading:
1 h 14 min
